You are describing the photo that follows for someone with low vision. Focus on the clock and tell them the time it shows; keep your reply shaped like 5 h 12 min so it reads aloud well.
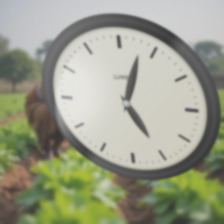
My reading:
5 h 03 min
